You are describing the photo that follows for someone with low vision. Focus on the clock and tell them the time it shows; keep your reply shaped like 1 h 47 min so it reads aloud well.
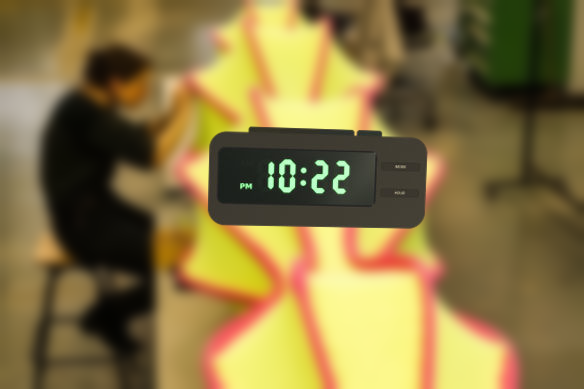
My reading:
10 h 22 min
